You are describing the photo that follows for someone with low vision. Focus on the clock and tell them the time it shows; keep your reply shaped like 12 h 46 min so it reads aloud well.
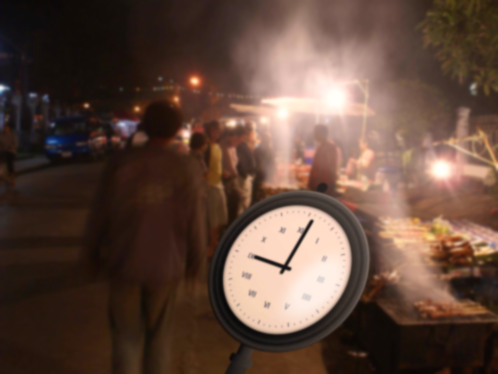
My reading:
9 h 01 min
